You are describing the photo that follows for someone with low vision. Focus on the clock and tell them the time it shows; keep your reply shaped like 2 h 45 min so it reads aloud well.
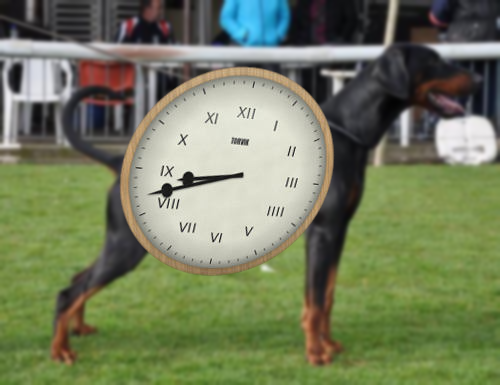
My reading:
8 h 42 min
